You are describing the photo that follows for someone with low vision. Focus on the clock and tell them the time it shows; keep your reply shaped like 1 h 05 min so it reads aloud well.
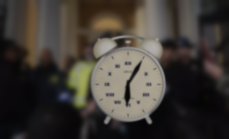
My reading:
6 h 05 min
